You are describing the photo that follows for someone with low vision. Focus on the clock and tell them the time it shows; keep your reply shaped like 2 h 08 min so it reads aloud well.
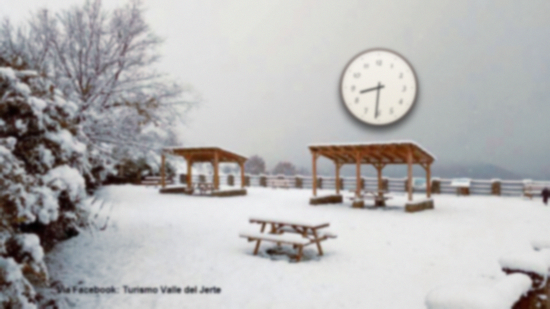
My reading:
8 h 31 min
